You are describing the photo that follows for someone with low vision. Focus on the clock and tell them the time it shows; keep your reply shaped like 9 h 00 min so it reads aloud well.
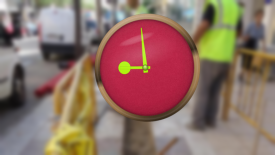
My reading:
8 h 59 min
